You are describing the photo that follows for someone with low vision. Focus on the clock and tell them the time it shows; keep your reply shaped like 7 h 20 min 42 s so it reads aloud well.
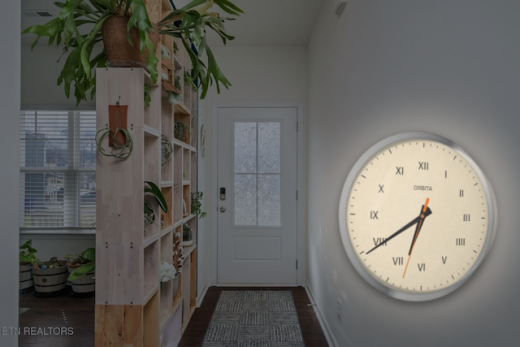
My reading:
6 h 39 min 33 s
